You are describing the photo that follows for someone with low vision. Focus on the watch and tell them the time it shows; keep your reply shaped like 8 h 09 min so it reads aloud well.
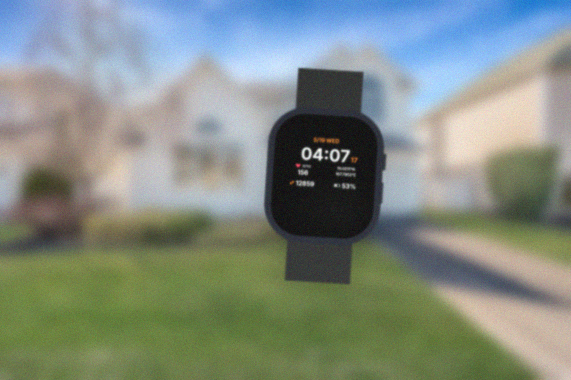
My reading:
4 h 07 min
